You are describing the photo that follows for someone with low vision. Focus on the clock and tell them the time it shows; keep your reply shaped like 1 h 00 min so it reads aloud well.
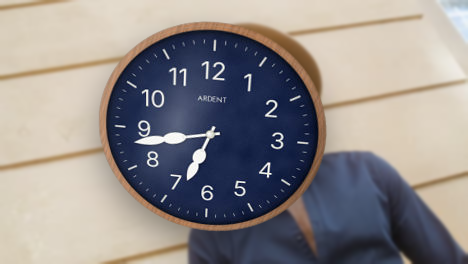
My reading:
6 h 43 min
